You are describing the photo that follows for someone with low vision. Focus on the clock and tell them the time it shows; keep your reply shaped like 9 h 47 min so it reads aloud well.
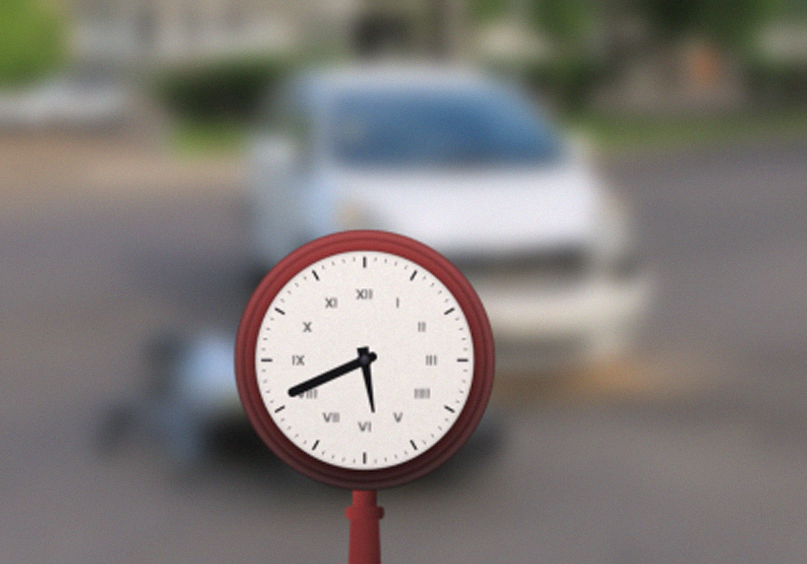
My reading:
5 h 41 min
